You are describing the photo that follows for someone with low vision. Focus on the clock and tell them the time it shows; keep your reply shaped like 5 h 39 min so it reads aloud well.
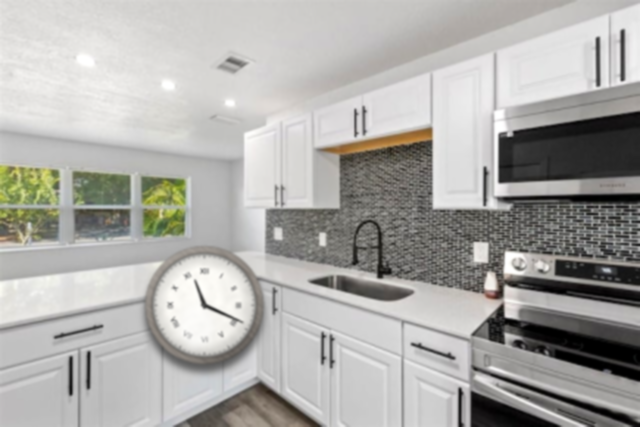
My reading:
11 h 19 min
